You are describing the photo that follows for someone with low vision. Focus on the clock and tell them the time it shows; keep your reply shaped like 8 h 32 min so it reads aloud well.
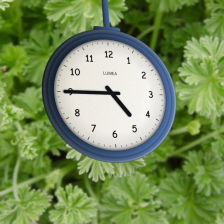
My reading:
4 h 45 min
